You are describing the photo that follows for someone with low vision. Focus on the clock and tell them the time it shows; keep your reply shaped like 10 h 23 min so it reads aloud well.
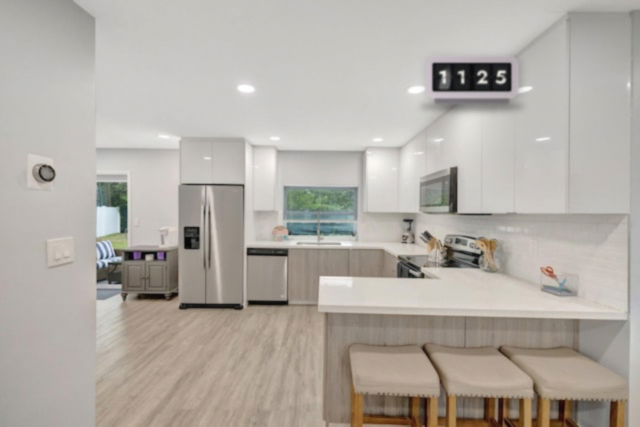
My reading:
11 h 25 min
